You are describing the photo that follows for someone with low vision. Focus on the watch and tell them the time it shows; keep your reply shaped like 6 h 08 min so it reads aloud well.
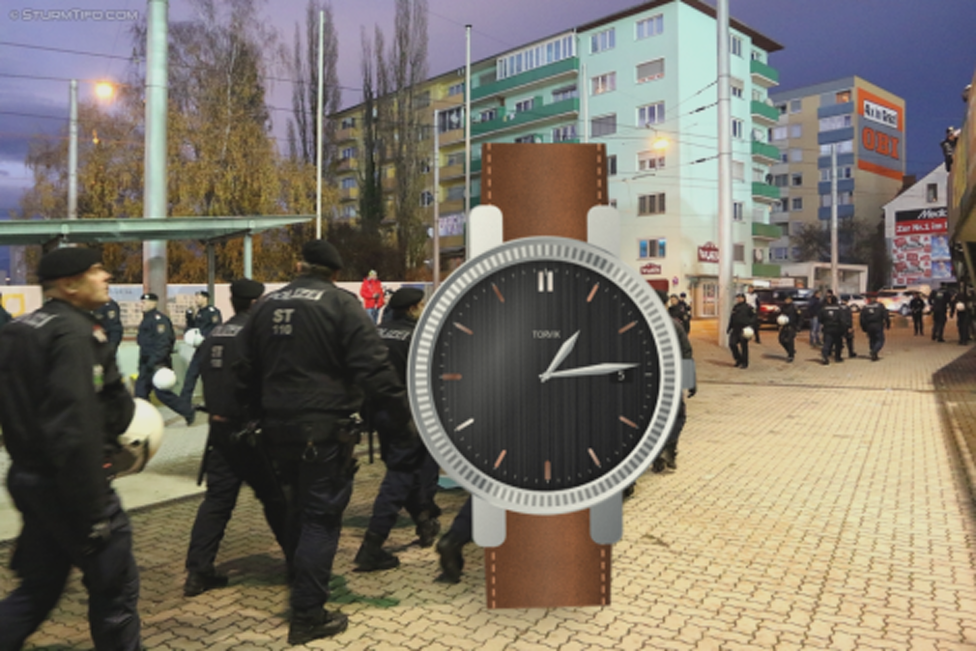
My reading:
1 h 14 min
